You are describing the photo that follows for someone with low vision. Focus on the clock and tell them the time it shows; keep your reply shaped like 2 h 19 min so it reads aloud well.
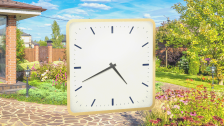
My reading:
4 h 41 min
